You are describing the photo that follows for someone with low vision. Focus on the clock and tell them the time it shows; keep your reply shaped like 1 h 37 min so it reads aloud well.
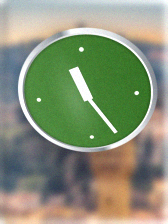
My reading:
11 h 25 min
